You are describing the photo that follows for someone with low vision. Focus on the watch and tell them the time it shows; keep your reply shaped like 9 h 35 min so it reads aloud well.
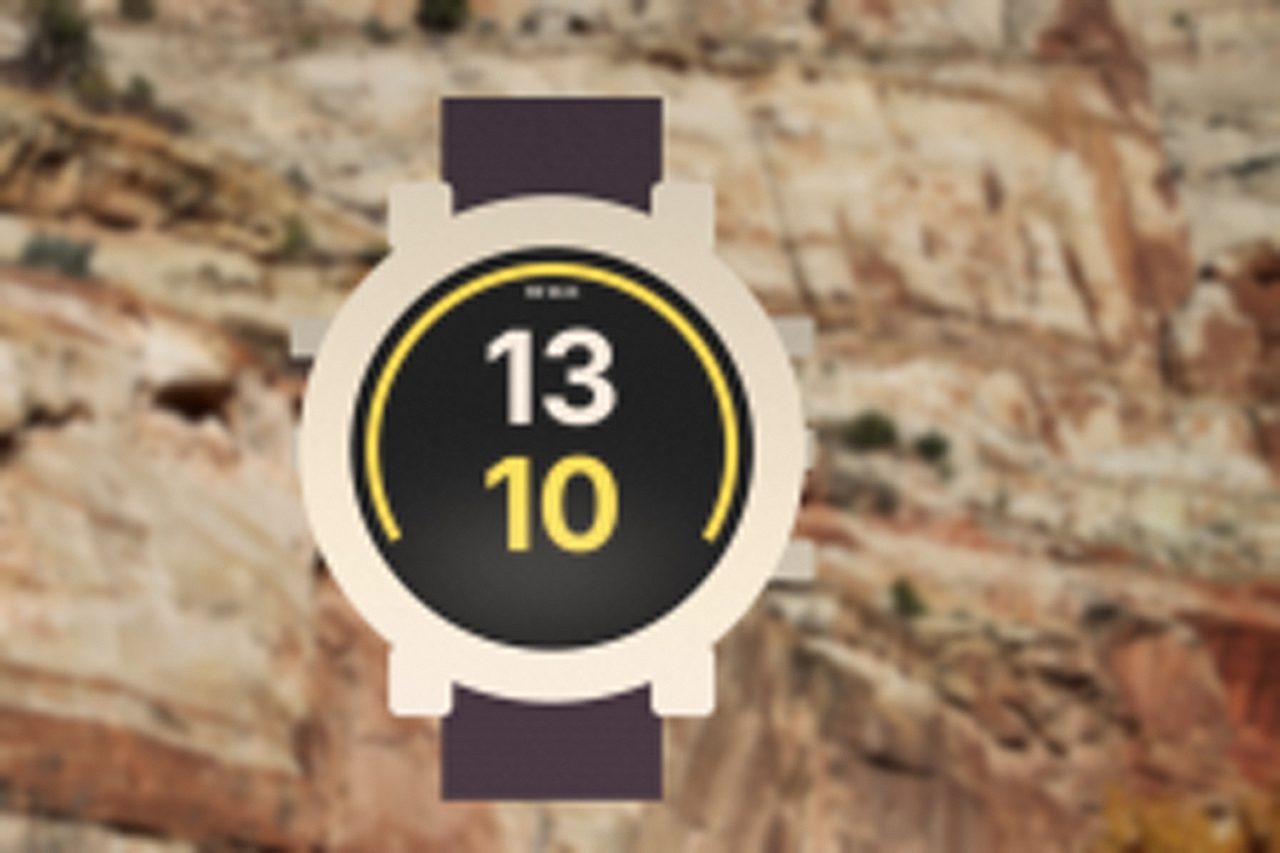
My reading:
13 h 10 min
